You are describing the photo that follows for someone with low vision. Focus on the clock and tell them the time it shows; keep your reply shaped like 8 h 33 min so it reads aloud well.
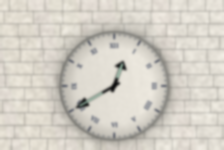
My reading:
12 h 40 min
